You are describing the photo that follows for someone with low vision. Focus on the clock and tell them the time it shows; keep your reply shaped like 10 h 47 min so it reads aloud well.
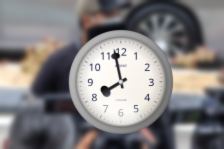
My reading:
7 h 58 min
